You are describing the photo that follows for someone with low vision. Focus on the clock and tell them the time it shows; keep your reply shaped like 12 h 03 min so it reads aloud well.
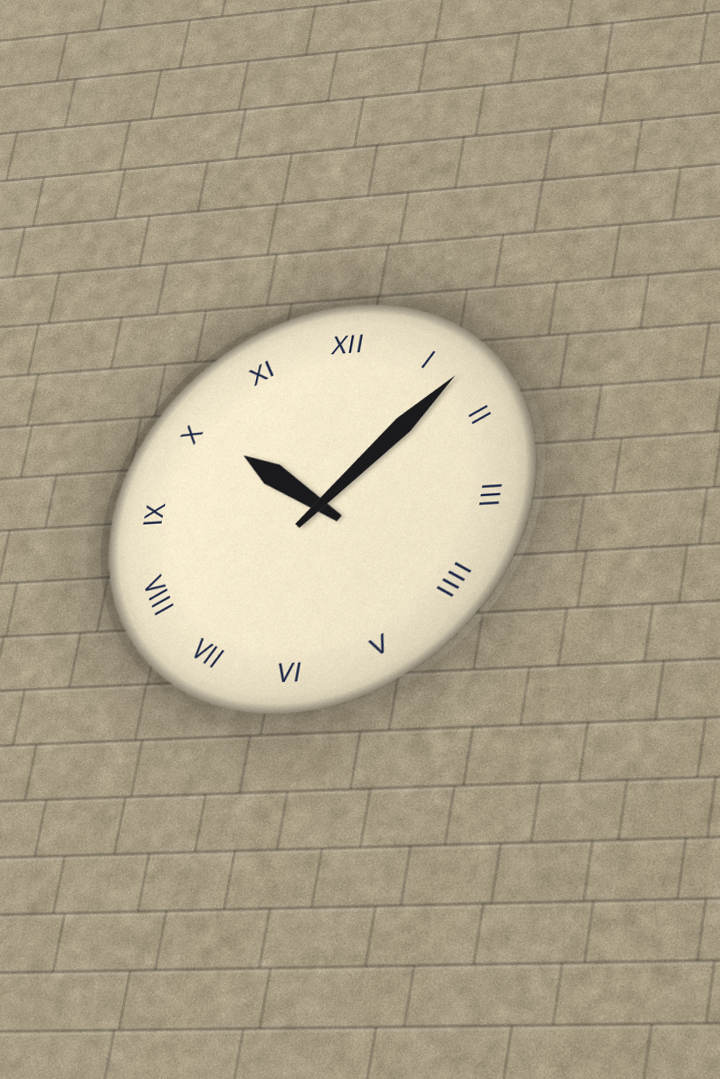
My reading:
10 h 07 min
